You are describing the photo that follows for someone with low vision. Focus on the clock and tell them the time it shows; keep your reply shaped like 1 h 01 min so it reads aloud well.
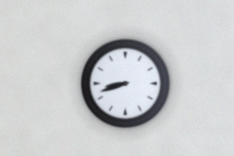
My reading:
8 h 42 min
